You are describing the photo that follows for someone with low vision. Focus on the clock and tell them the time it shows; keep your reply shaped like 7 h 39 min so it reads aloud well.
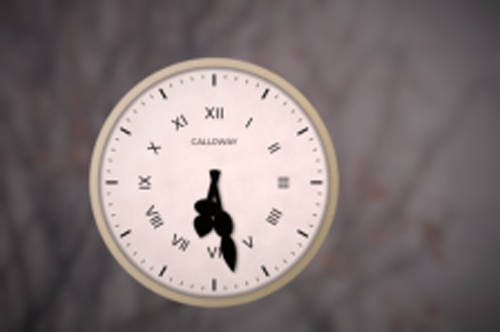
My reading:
6 h 28 min
